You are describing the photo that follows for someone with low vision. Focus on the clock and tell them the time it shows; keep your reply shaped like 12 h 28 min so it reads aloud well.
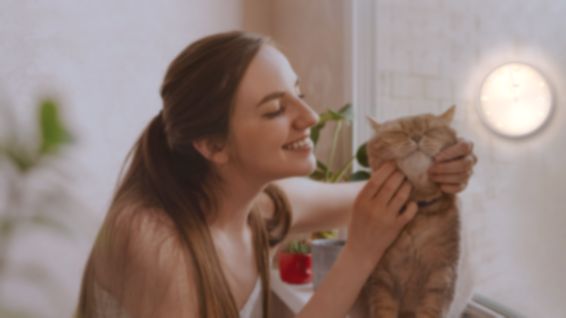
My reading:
10 h 58 min
